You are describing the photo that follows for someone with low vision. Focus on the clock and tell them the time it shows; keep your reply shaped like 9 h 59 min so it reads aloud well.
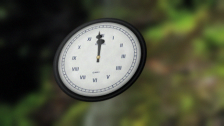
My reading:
11 h 59 min
